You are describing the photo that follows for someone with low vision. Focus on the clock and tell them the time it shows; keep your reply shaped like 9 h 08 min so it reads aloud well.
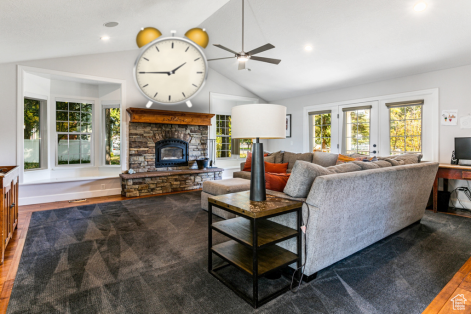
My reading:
1 h 45 min
